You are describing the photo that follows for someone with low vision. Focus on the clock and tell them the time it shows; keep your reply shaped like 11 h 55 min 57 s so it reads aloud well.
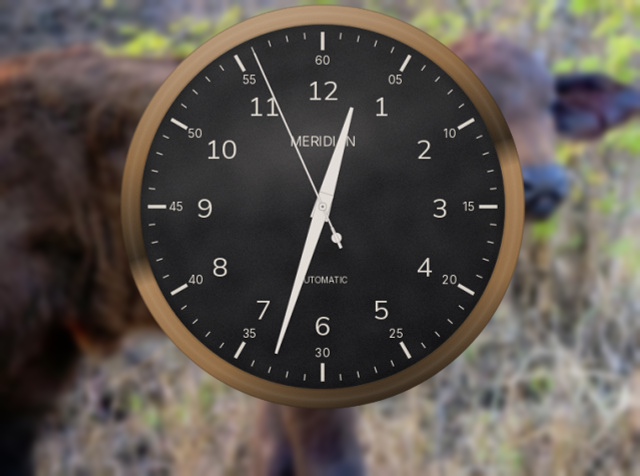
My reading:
12 h 32 min 56 s
